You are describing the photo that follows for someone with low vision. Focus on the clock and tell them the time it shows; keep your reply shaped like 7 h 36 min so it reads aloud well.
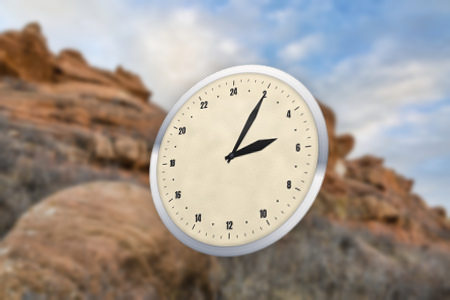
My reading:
5 h 05 min
